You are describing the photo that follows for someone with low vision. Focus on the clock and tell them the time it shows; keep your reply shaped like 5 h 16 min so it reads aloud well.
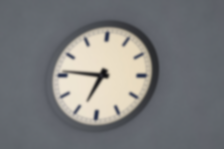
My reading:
6 h 46 min
